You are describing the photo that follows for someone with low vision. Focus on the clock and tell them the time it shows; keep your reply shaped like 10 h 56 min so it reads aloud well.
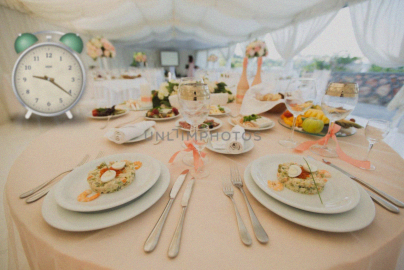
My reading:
9 h 21 min
